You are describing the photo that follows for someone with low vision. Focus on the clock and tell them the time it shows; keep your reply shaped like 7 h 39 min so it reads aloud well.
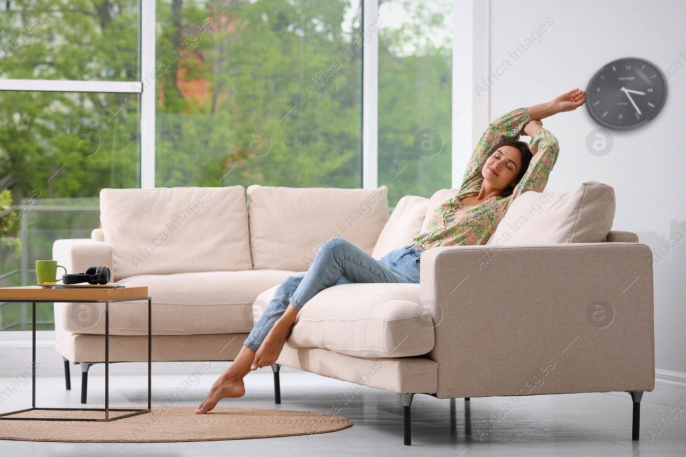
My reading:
3 h 24 min
